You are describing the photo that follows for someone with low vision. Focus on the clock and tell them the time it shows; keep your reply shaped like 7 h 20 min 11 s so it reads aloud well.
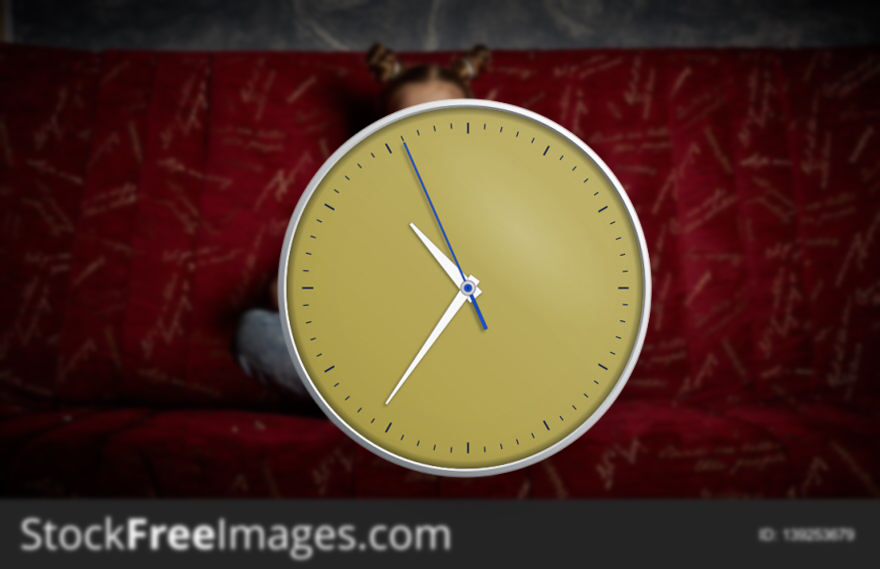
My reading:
10 h 35 min 56 s
